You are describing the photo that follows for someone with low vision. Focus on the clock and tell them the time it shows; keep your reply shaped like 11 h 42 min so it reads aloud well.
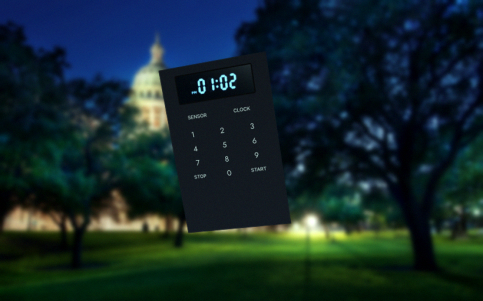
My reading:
1 h 02 min
